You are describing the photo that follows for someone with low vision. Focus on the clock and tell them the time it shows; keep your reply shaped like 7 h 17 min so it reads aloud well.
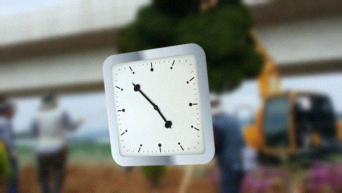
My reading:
4 h 53 min
